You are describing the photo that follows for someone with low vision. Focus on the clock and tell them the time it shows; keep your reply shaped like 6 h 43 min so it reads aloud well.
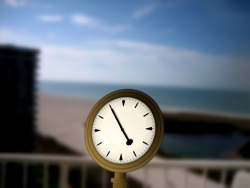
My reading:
4 h 55 min
